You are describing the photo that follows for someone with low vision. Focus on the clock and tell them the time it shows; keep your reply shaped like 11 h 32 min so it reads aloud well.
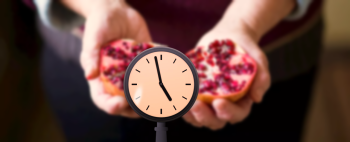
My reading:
4 h 58 min
